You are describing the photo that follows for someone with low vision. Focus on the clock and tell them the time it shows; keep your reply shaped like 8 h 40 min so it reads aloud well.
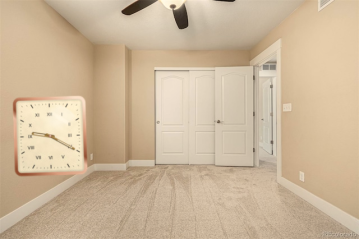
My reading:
9 h 20 min
